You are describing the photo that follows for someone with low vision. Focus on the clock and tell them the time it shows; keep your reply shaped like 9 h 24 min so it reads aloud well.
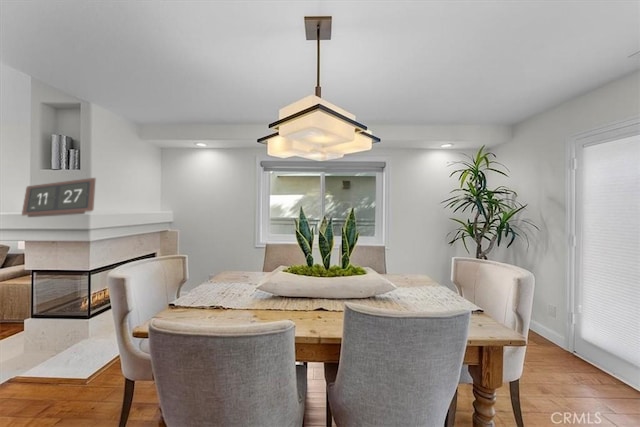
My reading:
11 h 27 min
